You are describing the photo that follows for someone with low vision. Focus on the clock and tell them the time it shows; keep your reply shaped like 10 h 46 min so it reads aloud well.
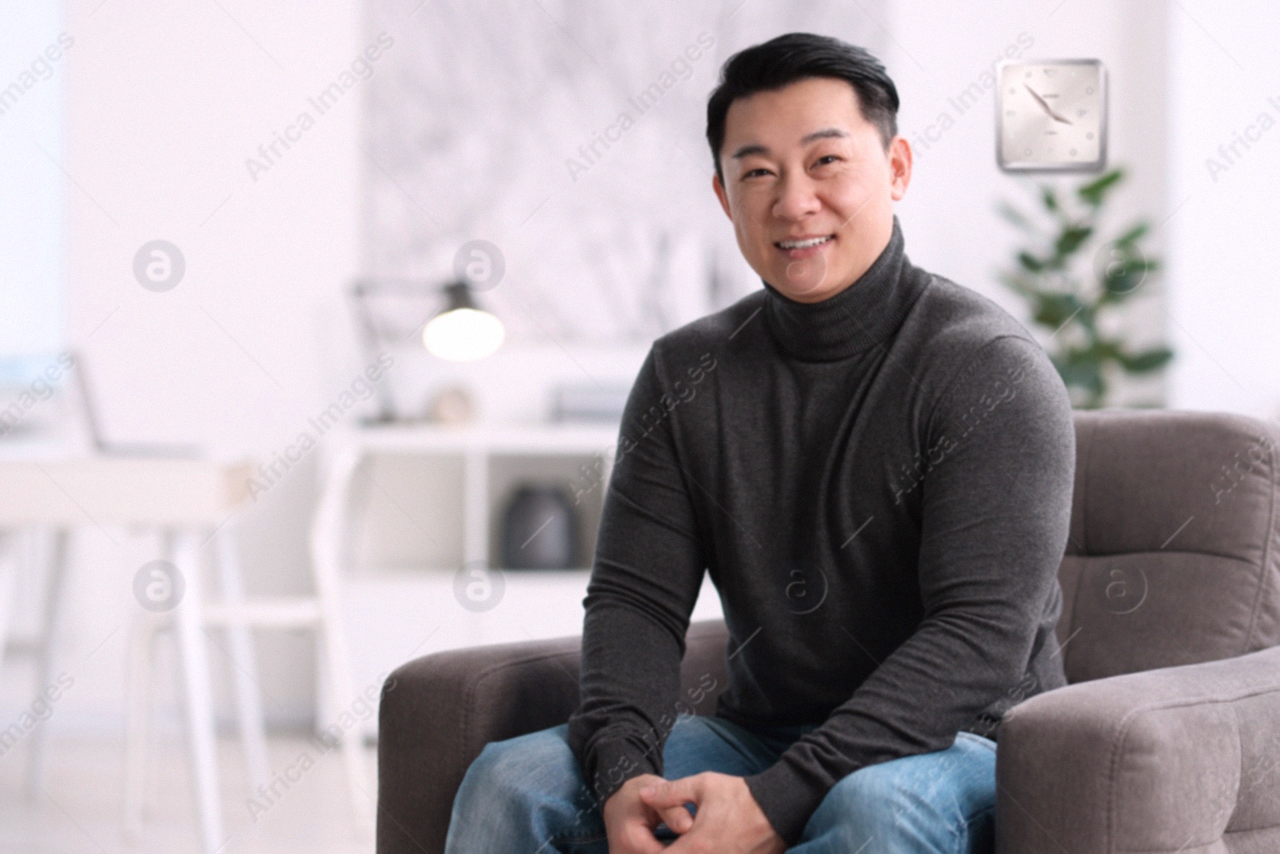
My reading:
3 h 53 min
